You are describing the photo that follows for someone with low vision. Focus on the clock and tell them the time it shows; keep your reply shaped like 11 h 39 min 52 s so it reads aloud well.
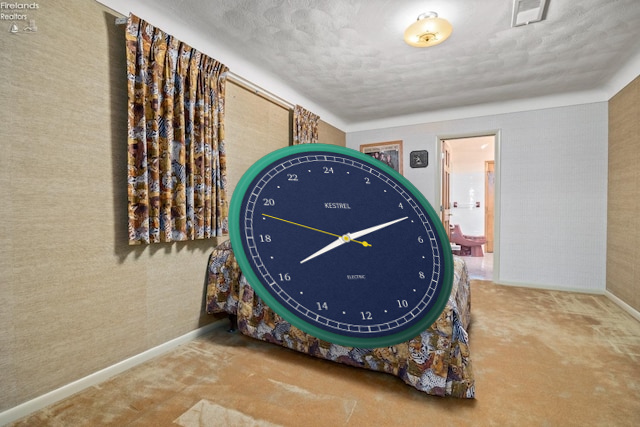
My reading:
16 h 11 min 48 s
